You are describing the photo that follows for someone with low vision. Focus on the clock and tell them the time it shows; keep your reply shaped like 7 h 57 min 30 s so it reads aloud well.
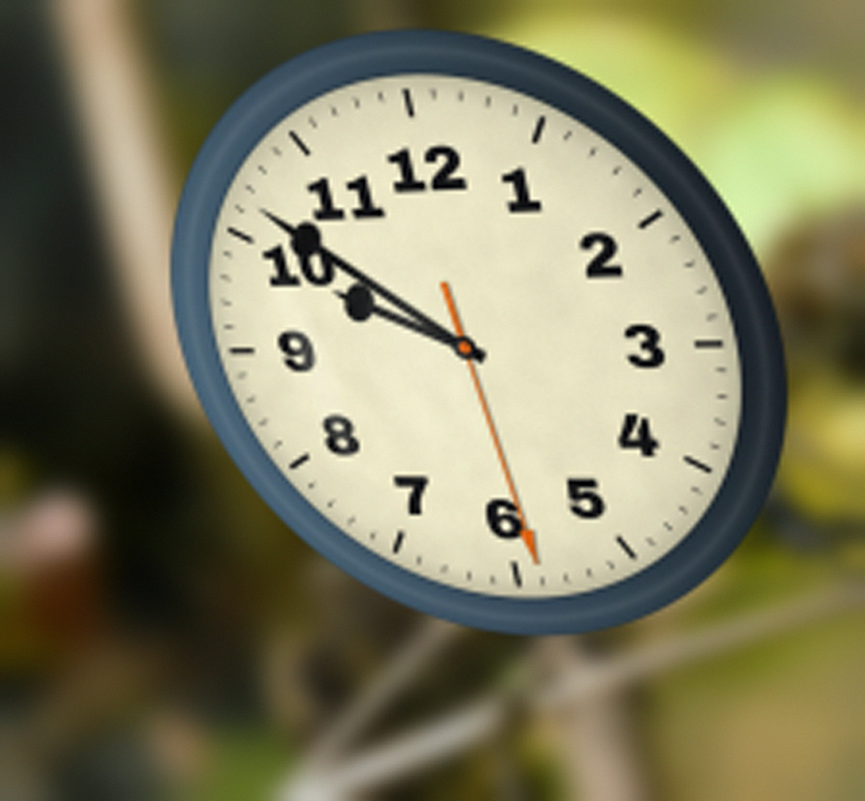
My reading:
9 h 51 min 29 s
